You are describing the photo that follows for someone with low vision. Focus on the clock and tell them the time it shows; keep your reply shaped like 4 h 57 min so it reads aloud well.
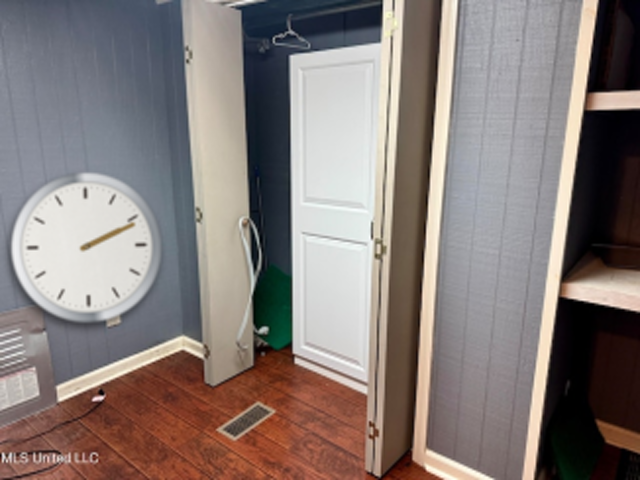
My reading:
2 h 11 min
